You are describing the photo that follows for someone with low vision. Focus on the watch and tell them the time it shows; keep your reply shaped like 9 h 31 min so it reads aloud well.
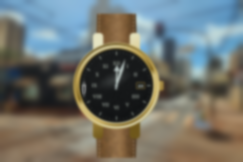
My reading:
12 h 03 min
